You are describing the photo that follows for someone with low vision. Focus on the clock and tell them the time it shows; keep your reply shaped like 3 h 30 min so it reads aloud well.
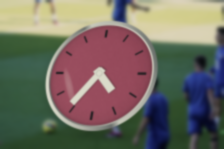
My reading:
4 h 36 min
